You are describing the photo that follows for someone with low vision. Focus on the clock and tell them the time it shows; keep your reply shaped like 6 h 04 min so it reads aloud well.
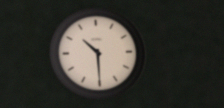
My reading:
10 h 30 min
